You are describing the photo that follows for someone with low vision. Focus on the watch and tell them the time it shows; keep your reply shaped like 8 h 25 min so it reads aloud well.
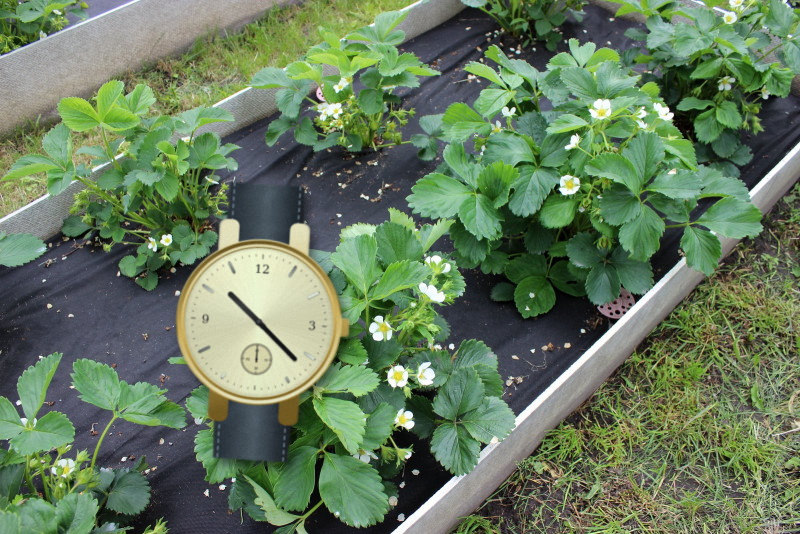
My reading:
10 h 22 min
